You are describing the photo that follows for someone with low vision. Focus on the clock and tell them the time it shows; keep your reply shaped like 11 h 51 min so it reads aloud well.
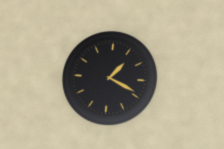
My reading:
1 h 19 min
